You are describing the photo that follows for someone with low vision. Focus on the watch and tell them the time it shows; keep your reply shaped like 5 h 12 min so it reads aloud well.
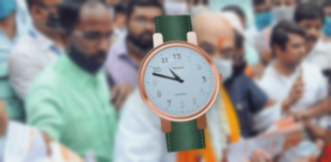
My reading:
10 h 48 min
